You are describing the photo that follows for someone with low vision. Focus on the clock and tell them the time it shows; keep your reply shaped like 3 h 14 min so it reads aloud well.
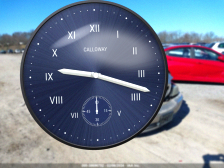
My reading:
9 h 18 min
